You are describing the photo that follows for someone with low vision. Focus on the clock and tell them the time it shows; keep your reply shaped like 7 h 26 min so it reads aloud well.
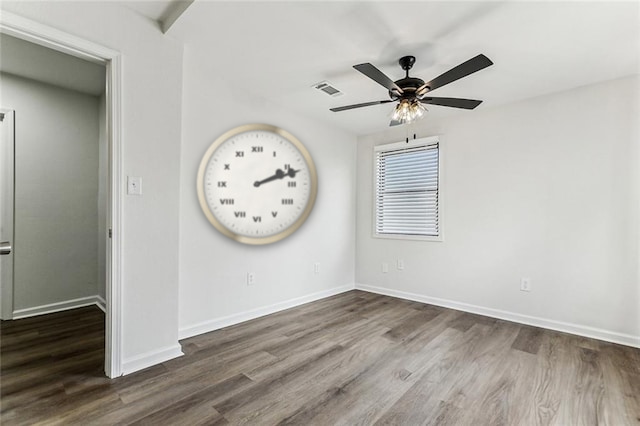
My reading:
2 h 12 min
